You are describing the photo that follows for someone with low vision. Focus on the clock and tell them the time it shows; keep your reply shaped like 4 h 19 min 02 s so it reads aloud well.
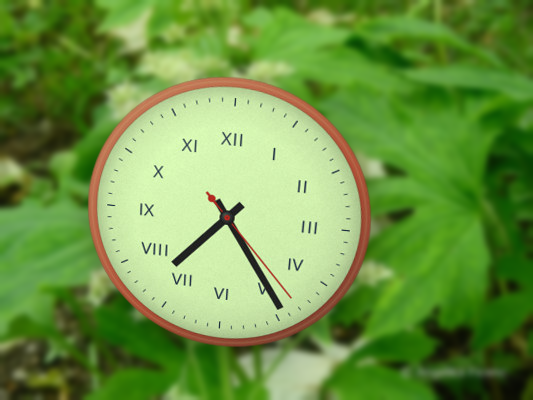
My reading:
7 h 24 min 23 s
